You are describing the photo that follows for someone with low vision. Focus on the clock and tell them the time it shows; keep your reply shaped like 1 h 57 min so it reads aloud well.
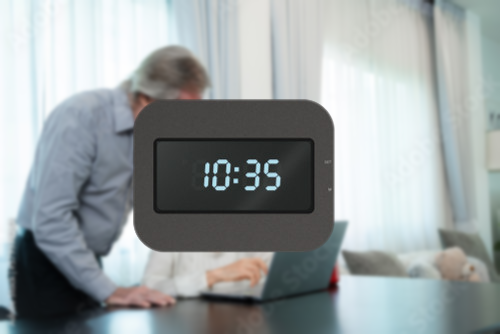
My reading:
10 h 35 min
